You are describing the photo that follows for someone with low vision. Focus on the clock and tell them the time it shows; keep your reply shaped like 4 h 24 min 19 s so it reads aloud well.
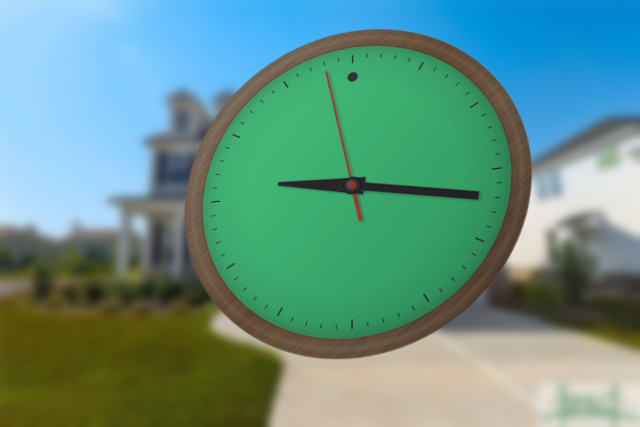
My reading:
9 h 16 min 58 s
